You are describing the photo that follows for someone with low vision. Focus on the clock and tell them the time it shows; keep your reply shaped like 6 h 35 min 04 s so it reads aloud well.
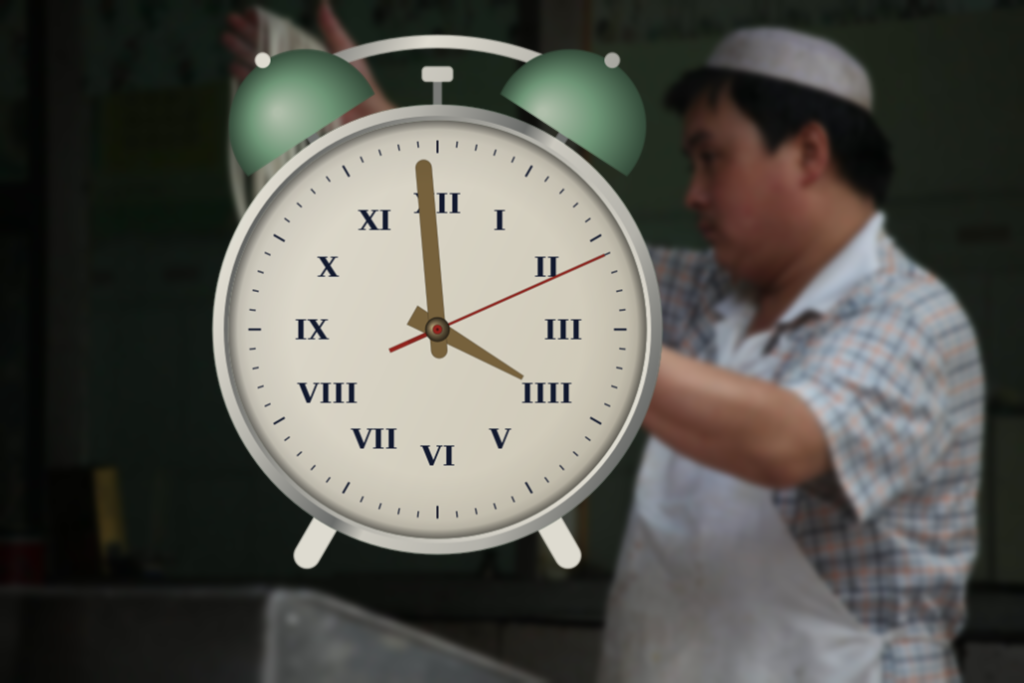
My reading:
3 h 59 min 11 s
